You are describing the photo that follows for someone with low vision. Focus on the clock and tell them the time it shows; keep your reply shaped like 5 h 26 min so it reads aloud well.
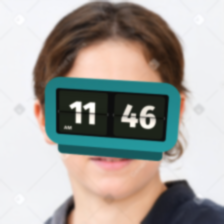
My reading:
11 h 46 min
